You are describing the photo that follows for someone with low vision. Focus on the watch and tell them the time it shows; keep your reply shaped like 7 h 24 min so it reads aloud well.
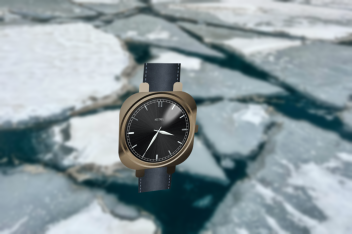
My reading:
3 h 35 min
